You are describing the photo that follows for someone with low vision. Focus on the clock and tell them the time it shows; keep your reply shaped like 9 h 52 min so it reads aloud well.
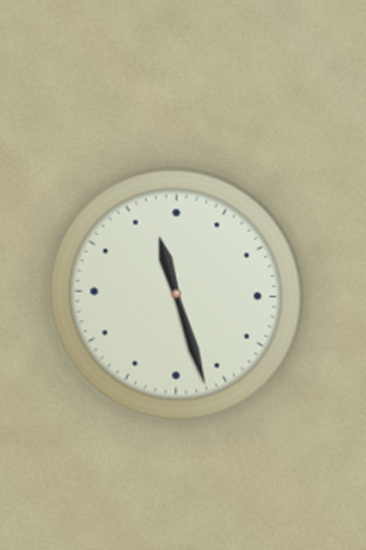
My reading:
11 h 27 min
